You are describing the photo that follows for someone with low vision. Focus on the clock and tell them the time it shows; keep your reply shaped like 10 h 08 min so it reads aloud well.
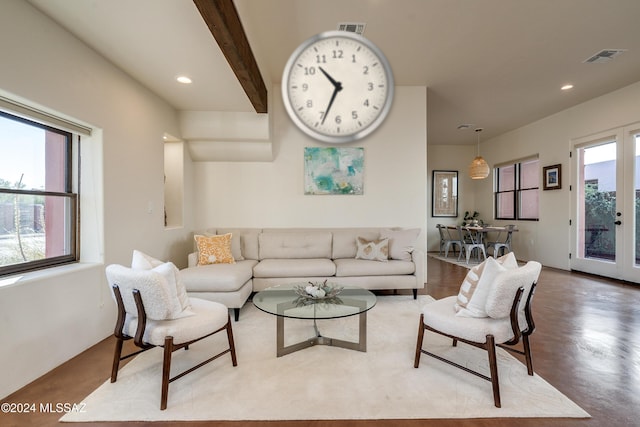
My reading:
10 h 34 min
